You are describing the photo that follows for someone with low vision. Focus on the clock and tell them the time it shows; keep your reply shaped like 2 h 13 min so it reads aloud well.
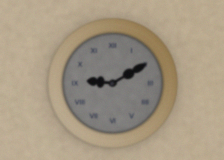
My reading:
9 h 10 min
